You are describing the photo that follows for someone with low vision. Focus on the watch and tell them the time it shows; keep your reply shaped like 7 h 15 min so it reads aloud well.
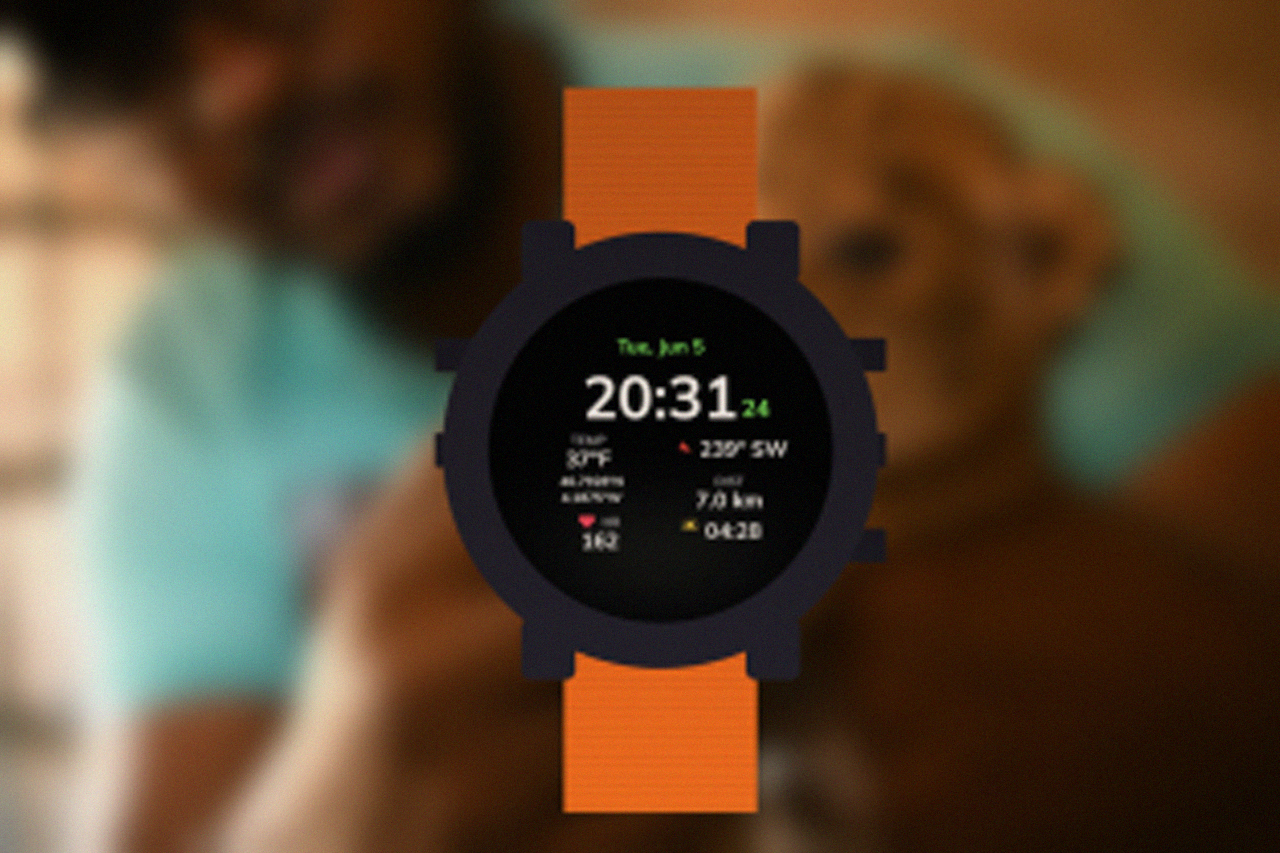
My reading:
20 h 31 min
